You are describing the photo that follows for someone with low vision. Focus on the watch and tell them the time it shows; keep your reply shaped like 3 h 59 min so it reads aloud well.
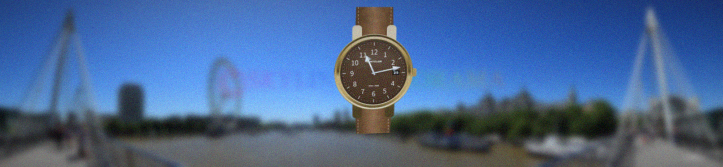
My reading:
11 h 13 min
